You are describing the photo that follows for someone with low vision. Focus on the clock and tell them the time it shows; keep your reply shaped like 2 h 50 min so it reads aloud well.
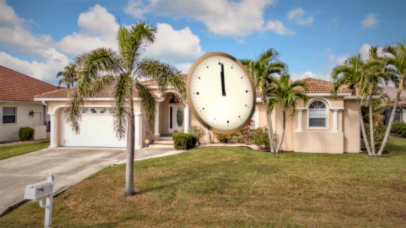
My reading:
12 h 01 min
